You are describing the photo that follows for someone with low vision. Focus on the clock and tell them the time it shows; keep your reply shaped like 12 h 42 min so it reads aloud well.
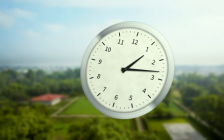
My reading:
1 h 13 min
